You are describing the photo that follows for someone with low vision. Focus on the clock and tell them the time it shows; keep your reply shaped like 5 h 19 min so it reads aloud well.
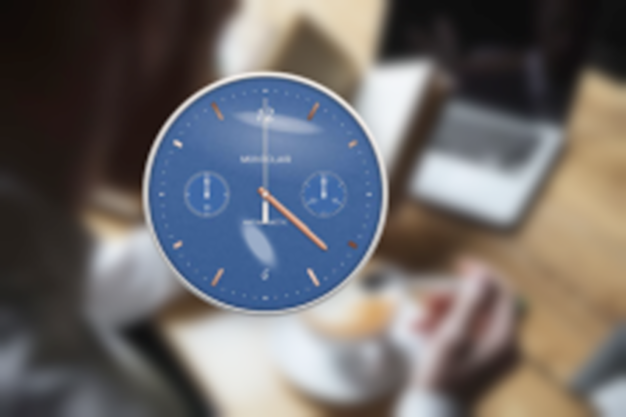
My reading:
4 h 22 min
